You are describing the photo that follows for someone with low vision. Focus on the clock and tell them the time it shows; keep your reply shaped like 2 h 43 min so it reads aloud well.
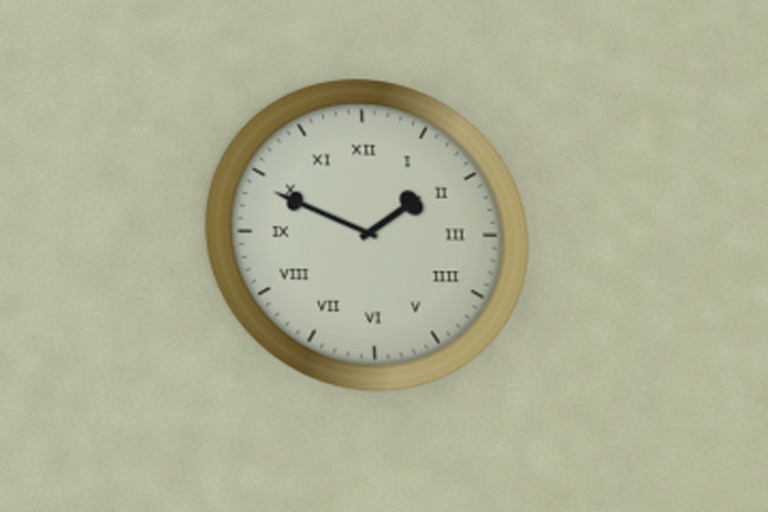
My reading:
1 h 49 min
